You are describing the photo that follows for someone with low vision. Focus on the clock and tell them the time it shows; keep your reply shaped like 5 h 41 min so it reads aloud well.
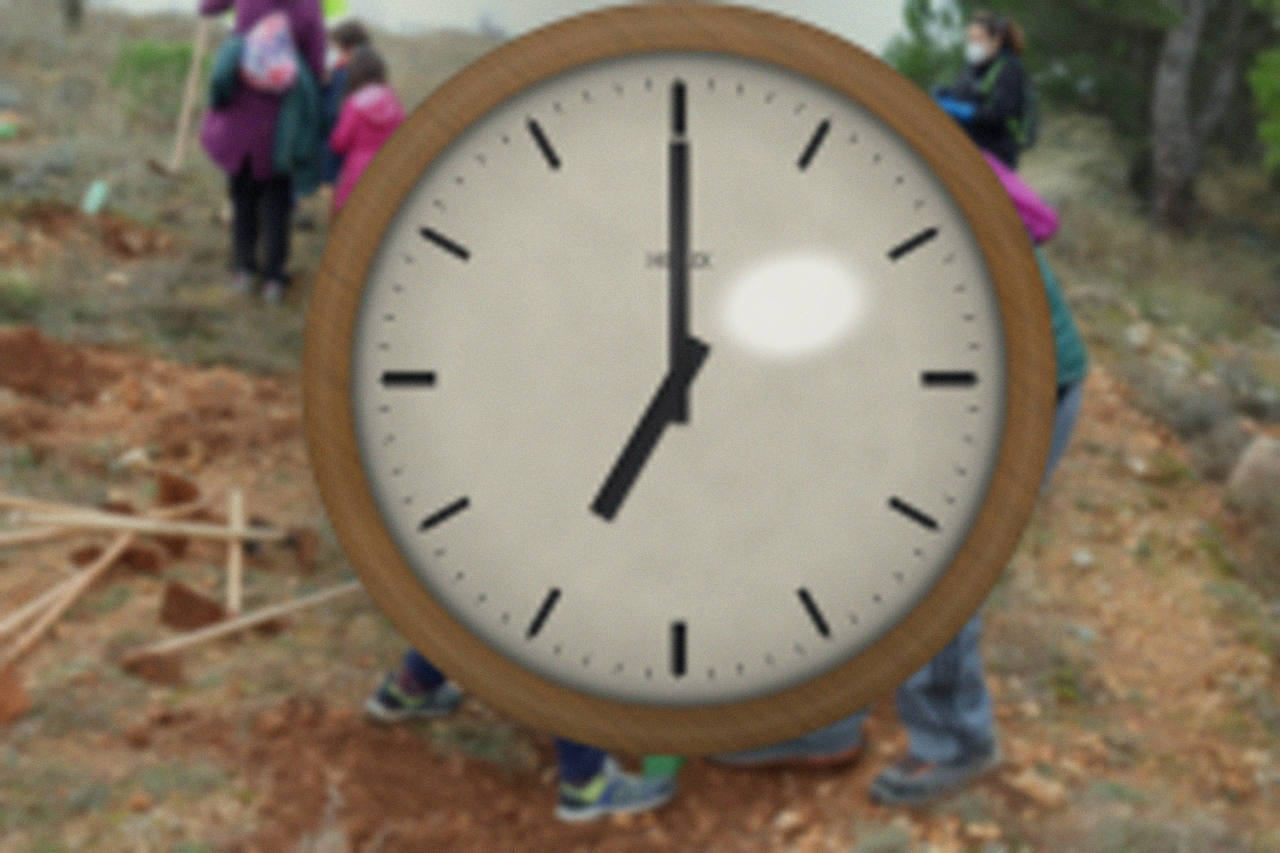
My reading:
7 h 00 min
